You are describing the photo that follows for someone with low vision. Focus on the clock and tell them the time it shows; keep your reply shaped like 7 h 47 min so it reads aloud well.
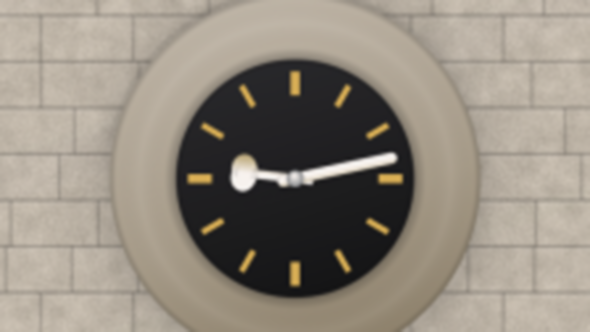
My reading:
9 h 13 min
